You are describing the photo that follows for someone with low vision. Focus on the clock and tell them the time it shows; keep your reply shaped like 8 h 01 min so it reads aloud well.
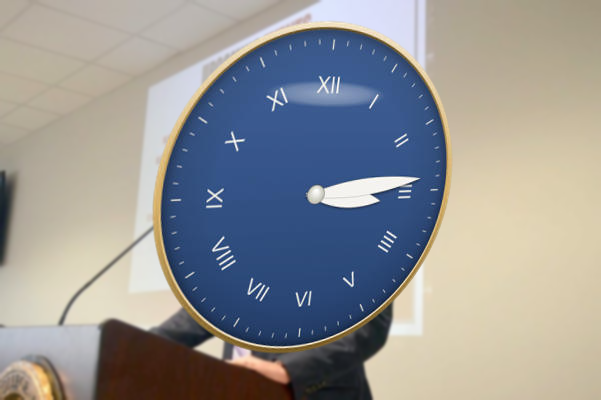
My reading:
3 h 14 min
